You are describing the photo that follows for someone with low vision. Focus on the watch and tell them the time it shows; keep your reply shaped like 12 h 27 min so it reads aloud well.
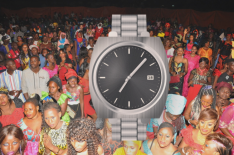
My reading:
7 h 07 min
